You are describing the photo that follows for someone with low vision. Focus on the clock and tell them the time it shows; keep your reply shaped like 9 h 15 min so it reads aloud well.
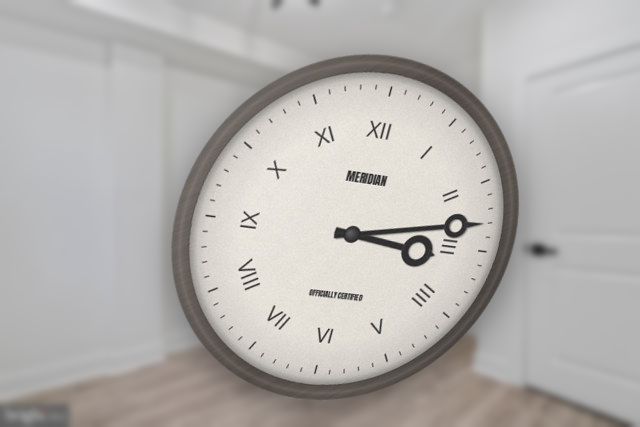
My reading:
3 h 13 min
